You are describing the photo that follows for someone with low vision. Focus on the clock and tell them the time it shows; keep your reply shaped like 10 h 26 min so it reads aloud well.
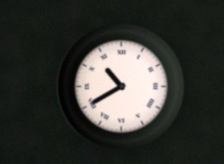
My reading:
10 h 40 min
